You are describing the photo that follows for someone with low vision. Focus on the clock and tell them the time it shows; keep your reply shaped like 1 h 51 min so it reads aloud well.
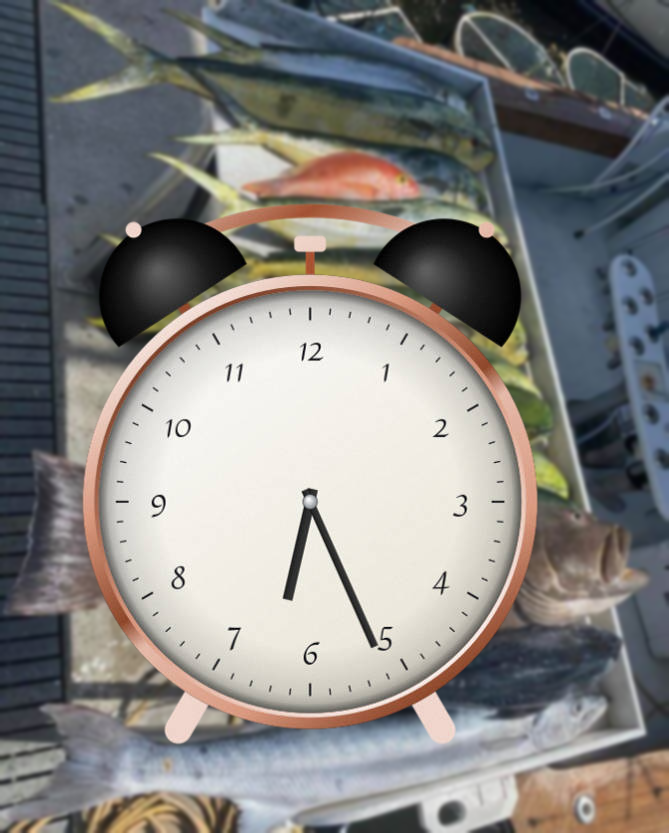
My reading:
6 h 26 min
